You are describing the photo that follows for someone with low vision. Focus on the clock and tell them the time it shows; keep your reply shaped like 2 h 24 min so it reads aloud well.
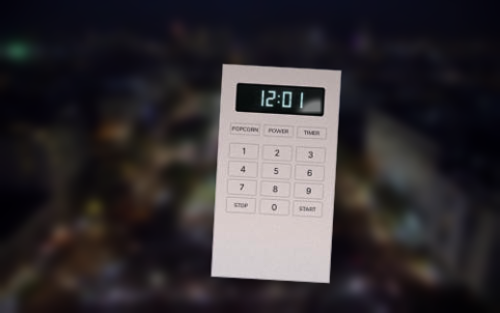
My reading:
12 h 01 min
